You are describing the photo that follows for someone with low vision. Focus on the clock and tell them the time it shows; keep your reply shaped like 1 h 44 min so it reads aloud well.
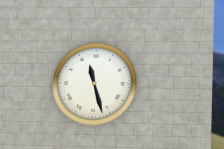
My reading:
11 h 27 min
